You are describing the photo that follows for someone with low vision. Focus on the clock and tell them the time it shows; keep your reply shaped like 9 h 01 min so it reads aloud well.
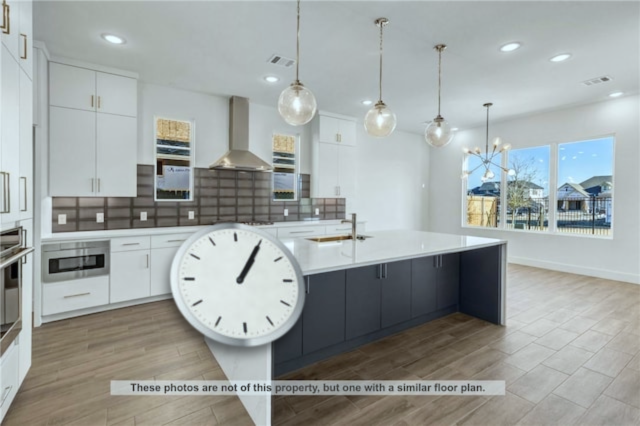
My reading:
1 h 05 min
